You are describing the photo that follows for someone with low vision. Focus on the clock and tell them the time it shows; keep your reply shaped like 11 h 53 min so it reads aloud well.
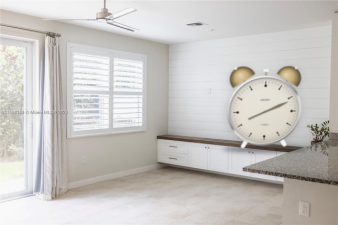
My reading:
8 h 11 min
